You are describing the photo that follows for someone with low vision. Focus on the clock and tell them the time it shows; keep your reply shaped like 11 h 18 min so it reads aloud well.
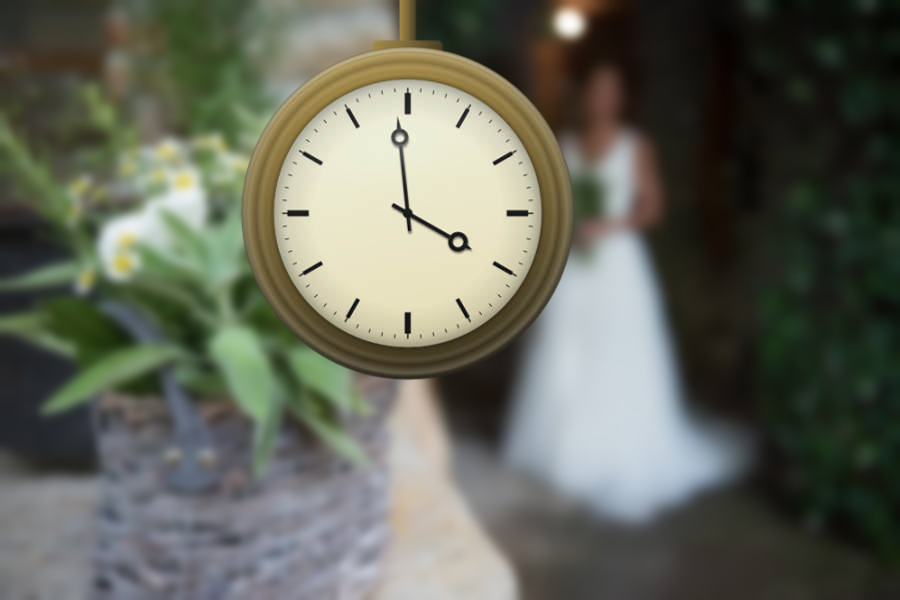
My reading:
3 h 59 min
